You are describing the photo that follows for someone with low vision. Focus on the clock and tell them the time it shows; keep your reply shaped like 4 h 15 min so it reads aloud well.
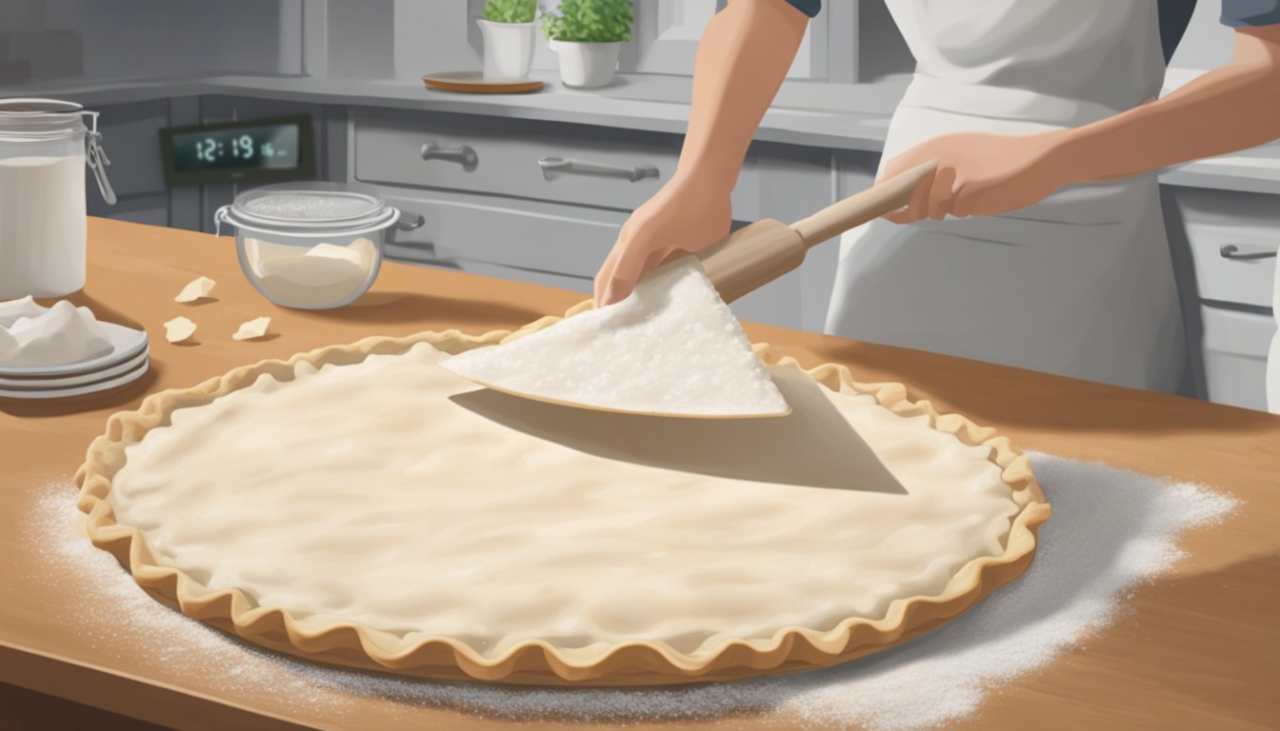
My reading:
12 h 19 min
